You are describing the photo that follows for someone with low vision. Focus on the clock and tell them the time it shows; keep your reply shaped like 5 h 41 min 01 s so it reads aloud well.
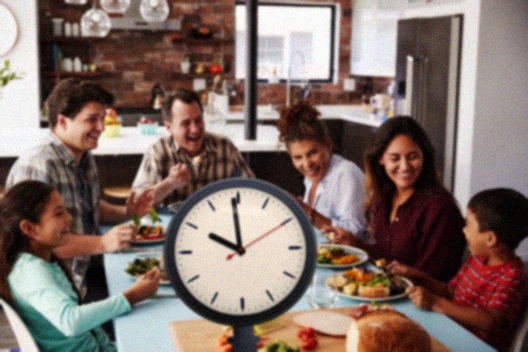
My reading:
9 h 59 min 10 s
